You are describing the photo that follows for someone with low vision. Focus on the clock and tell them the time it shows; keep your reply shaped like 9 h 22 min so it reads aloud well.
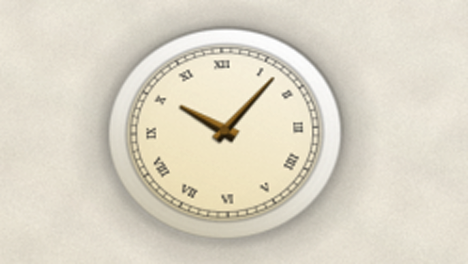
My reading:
10 h 07 min
